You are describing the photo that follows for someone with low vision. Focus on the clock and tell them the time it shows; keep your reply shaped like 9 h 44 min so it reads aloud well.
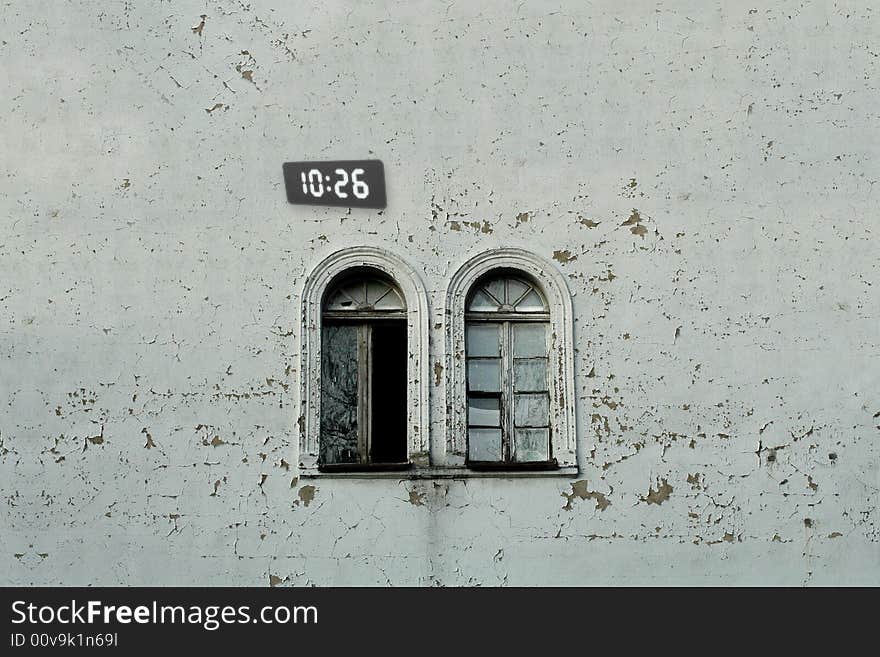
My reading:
10 h 26 min
